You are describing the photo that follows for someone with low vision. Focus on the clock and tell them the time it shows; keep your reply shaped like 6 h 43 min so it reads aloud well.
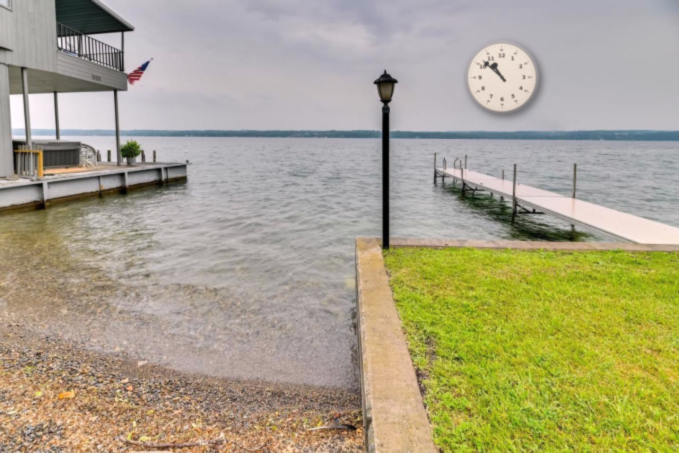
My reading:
10 h 52 min
